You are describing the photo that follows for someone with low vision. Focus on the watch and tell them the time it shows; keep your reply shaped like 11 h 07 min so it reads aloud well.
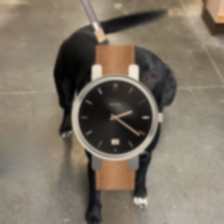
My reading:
2 h 21 min
